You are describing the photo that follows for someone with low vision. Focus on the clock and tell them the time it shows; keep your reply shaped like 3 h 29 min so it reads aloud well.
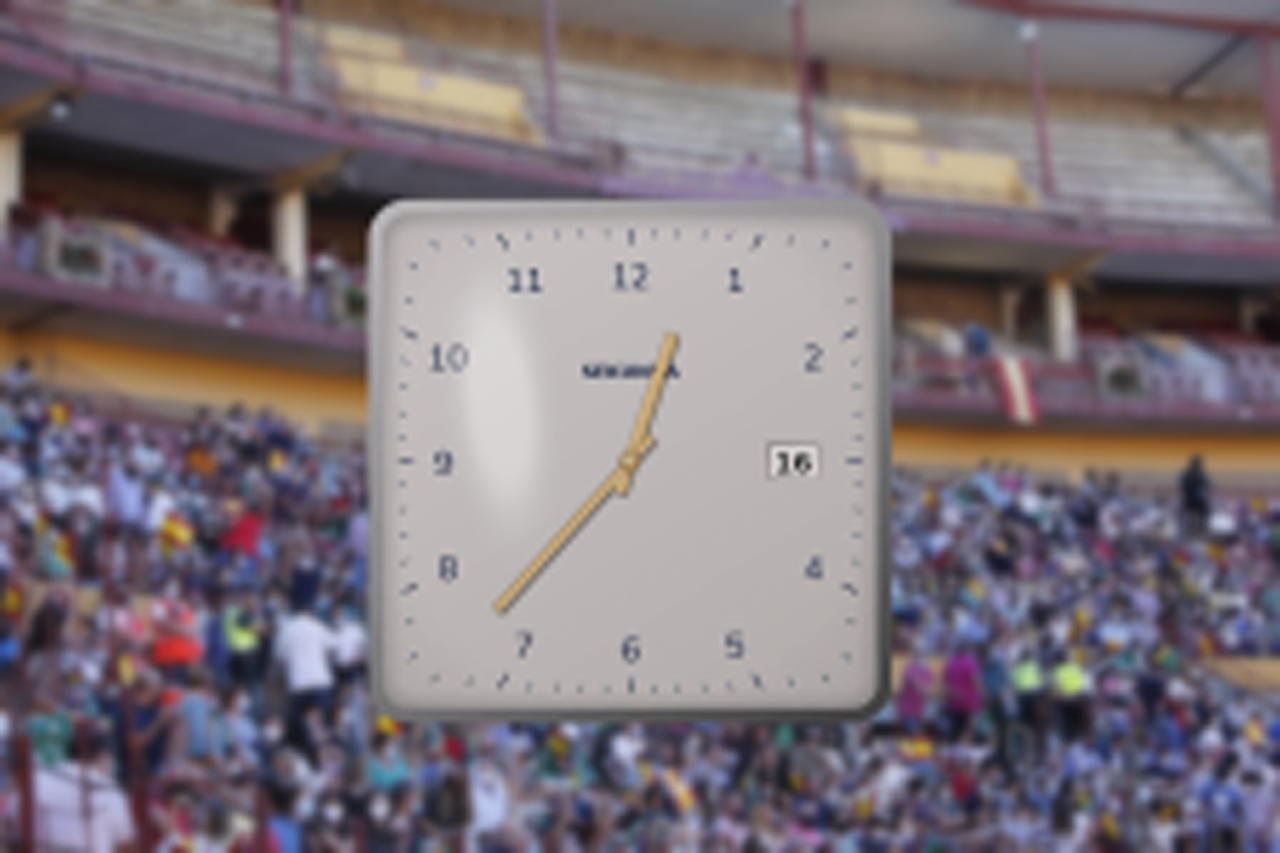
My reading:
12 h 37 min
